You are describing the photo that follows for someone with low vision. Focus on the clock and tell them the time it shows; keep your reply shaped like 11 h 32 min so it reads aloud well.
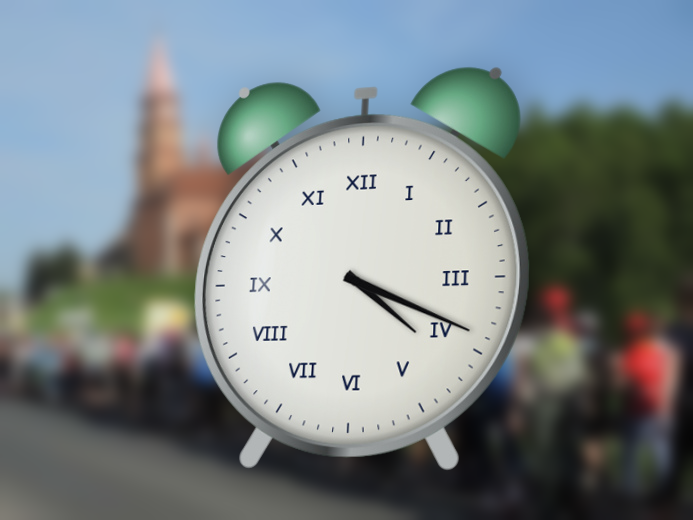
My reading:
4 h 19 min
